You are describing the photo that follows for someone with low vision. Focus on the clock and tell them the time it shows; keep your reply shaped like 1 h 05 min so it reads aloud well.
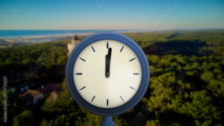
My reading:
12 h 01 min
